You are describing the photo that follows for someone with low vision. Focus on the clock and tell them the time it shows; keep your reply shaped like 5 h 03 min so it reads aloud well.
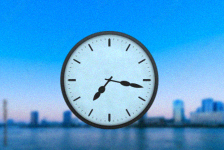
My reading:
7 h 17 min
